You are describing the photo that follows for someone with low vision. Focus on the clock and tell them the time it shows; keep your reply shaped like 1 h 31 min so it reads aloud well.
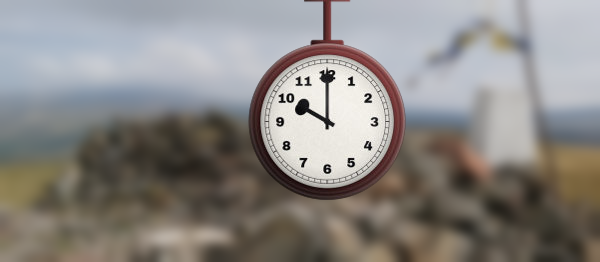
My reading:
10 h 00 min
